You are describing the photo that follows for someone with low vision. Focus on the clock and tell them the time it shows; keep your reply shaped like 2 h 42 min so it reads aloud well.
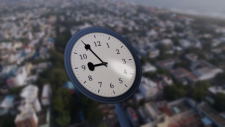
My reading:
8 h 55 min
